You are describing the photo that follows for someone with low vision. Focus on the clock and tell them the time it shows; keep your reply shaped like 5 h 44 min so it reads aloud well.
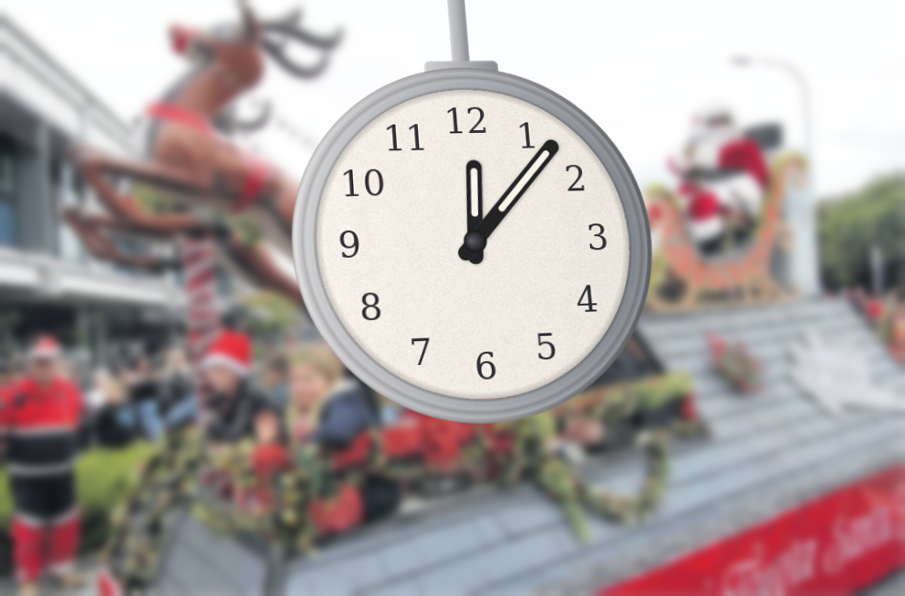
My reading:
12 h 07 min
